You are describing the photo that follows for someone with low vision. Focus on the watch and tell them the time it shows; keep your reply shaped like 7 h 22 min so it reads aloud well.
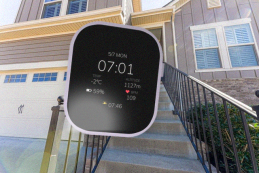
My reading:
7 h 01 min
